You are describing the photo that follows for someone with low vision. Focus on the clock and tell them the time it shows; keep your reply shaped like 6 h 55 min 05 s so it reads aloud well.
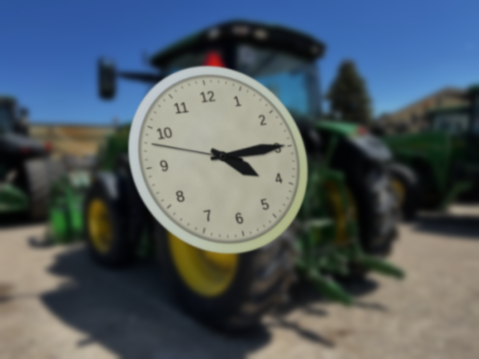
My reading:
4 h 14 min 48 s
